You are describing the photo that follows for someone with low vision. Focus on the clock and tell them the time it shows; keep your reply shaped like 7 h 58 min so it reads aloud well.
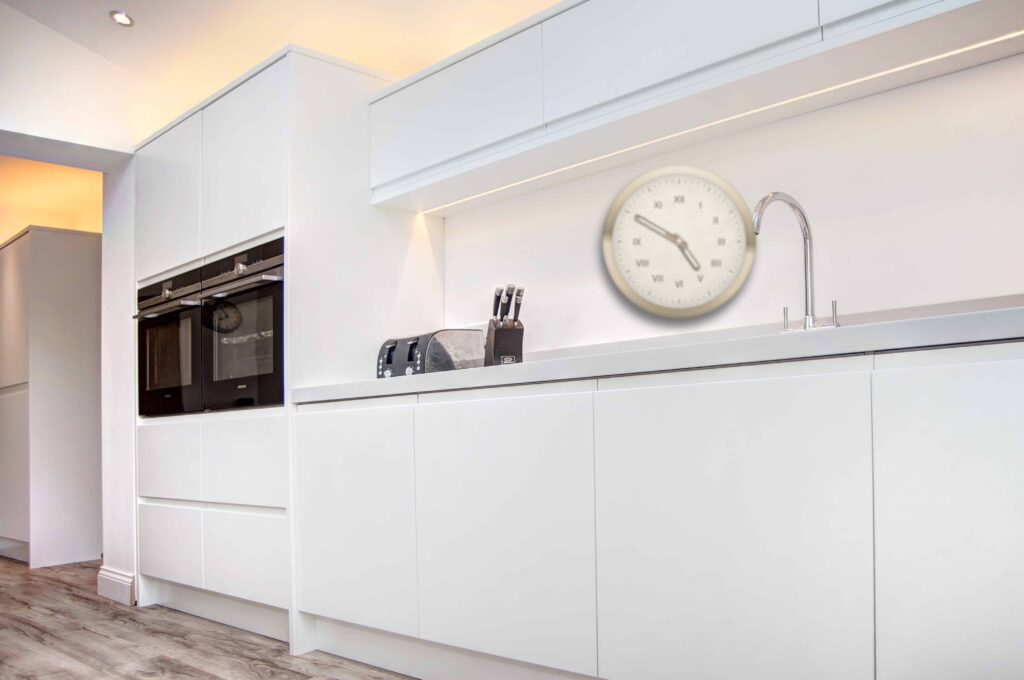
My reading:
4 h 50 min
